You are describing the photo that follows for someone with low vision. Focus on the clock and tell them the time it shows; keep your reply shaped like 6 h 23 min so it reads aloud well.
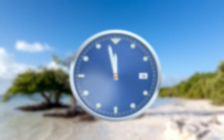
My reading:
11 h 58 min
